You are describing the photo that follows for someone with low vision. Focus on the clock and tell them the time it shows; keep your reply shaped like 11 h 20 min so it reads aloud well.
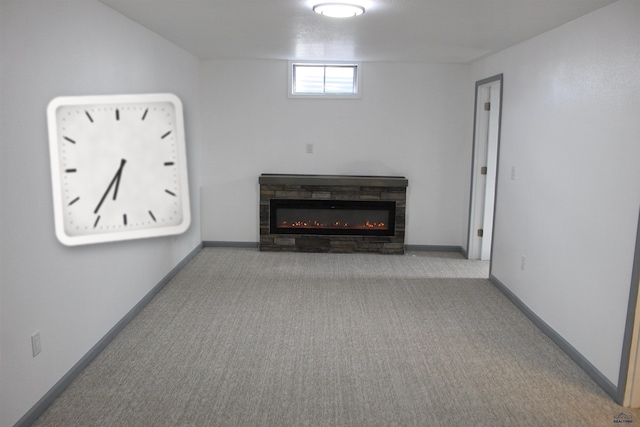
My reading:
6 h 36 min
